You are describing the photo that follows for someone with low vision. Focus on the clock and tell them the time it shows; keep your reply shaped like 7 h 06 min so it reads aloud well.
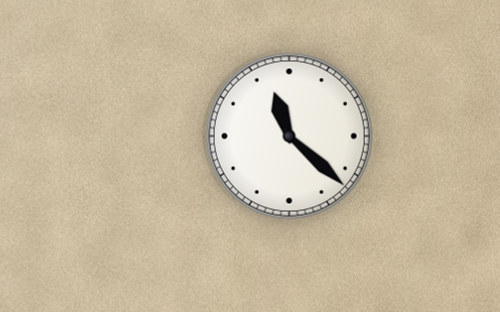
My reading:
11 h 22 min
